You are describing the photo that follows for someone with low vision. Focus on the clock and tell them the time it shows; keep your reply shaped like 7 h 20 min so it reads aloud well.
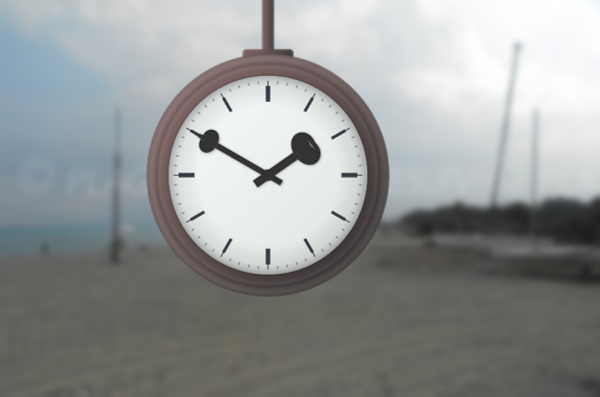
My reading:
1 h 50 min
